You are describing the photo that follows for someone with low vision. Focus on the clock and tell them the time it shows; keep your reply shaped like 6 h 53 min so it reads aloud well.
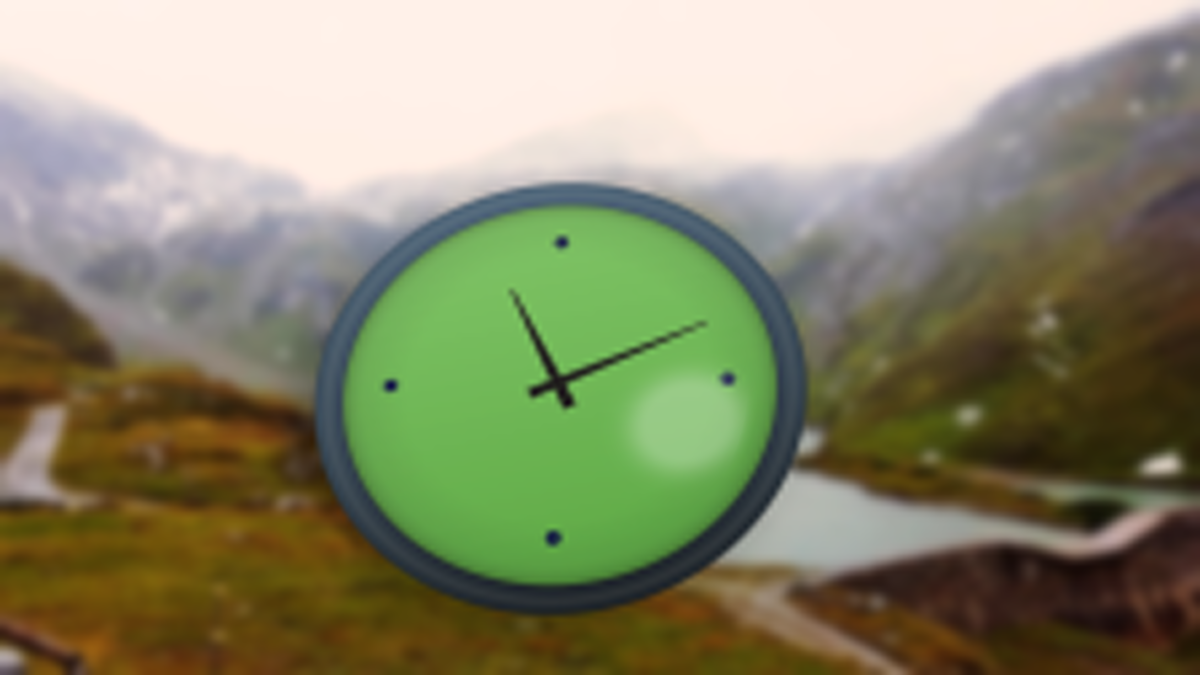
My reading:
11 h 11 min
